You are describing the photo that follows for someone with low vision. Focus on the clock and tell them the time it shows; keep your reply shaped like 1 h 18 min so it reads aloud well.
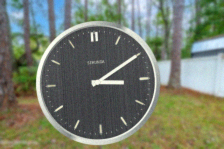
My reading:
3 h 10 min
